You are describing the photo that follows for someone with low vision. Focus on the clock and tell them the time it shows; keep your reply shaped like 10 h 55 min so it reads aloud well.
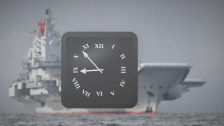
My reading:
8 h 53 min
